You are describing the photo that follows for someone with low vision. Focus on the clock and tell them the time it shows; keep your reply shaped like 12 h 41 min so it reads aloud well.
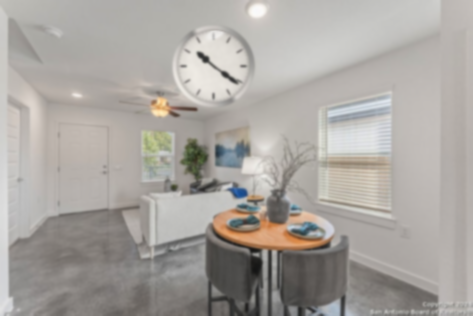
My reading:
10 h 21 min
